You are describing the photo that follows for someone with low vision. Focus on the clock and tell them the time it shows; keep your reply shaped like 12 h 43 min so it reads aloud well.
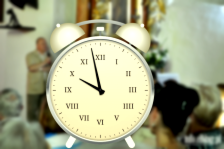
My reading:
9 h 58 min
